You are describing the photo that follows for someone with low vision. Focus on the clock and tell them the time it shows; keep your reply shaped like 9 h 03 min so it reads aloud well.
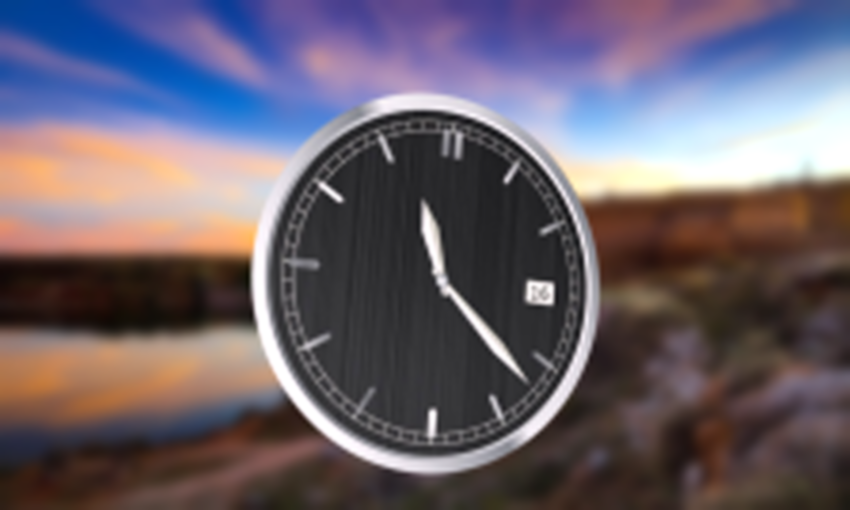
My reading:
11 h 22 min
